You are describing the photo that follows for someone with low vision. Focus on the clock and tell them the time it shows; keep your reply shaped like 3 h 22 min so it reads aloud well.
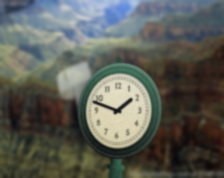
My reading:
1 h 48 min
